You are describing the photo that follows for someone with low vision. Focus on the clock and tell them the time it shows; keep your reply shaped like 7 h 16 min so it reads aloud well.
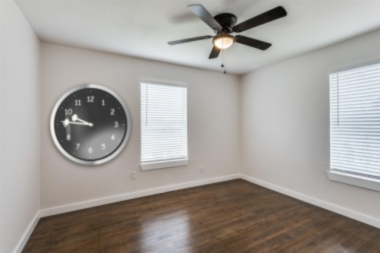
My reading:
9 h 46 min
